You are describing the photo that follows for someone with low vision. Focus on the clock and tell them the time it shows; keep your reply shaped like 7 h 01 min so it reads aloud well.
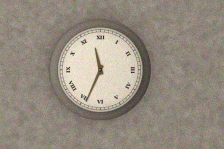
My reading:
11 h 34 min
